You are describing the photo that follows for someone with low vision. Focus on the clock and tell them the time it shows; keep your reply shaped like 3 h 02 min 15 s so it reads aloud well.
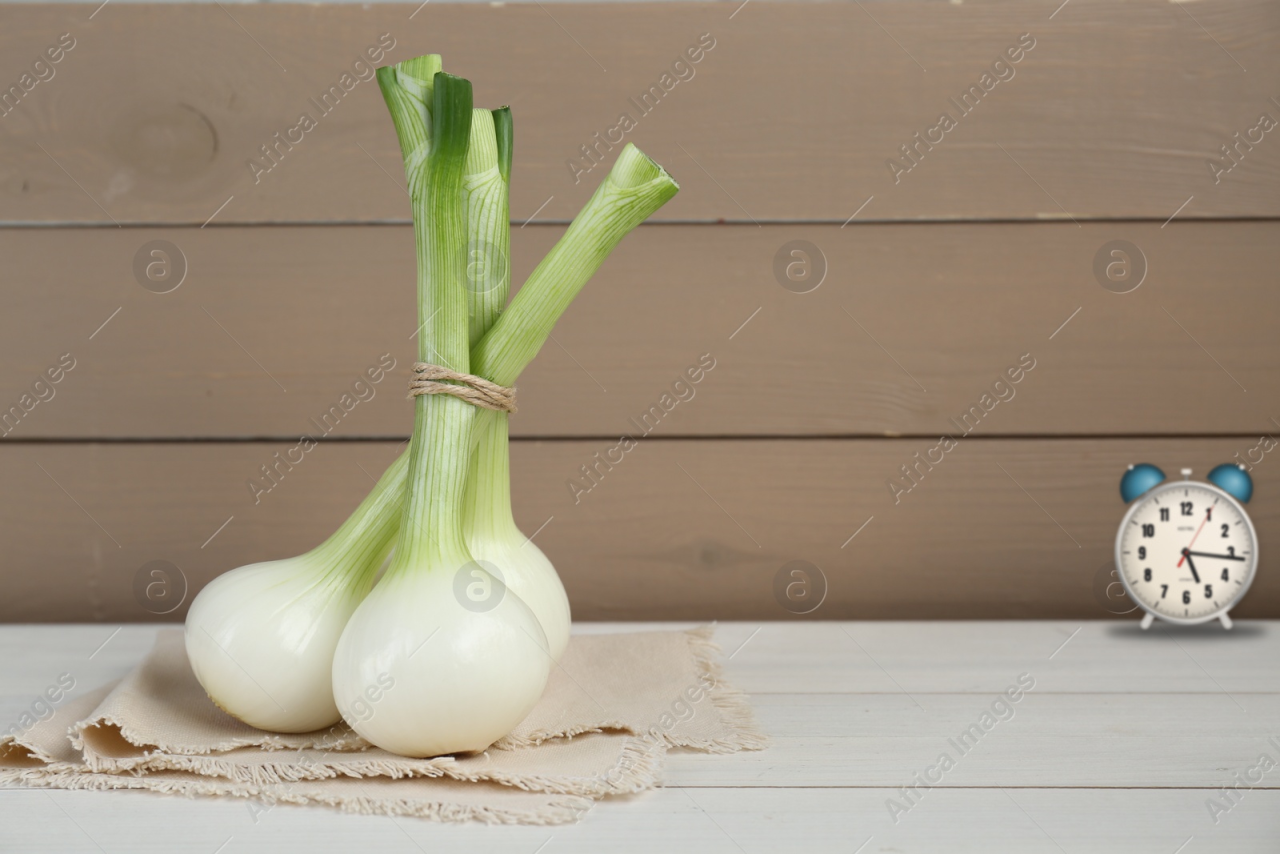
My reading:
5 h 16 min 05 s
